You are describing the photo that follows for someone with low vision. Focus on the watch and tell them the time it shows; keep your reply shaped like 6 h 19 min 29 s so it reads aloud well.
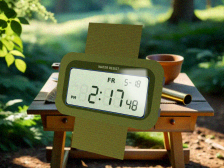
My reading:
2 h 17 min 48 s
